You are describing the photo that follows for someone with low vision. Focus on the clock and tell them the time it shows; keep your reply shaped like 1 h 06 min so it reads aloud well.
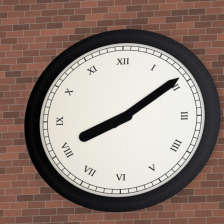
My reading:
8 h 09 min
